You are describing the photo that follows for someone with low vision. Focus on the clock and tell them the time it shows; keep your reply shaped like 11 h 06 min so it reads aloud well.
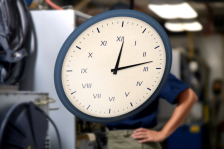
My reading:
12 h 13 min
